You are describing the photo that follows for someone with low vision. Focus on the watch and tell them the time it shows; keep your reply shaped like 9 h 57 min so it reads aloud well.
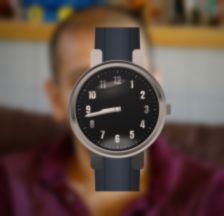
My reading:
8 h 43 min
